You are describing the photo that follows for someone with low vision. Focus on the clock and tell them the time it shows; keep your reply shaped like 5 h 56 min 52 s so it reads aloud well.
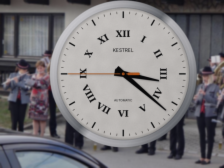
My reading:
3 h 21 min 45 s
